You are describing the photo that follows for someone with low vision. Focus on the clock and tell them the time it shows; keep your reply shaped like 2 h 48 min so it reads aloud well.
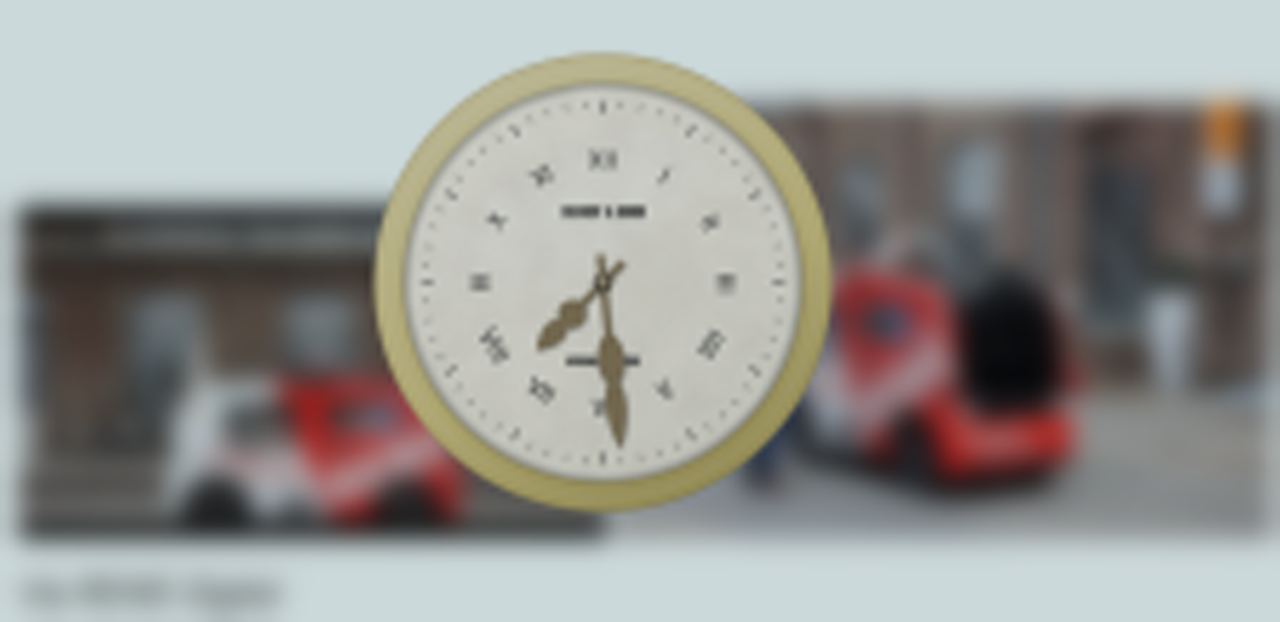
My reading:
7 h 29 min
